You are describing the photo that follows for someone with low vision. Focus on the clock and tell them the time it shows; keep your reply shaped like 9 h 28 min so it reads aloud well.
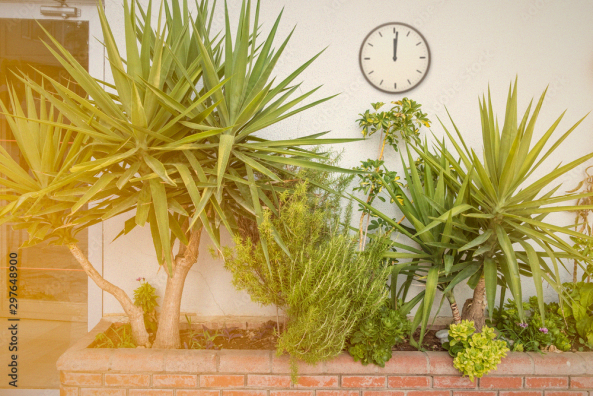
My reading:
12 h 01 min
